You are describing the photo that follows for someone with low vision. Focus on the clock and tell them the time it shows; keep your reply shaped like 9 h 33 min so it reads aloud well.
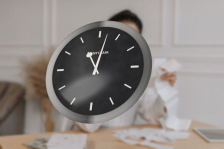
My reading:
11 h 02 min
